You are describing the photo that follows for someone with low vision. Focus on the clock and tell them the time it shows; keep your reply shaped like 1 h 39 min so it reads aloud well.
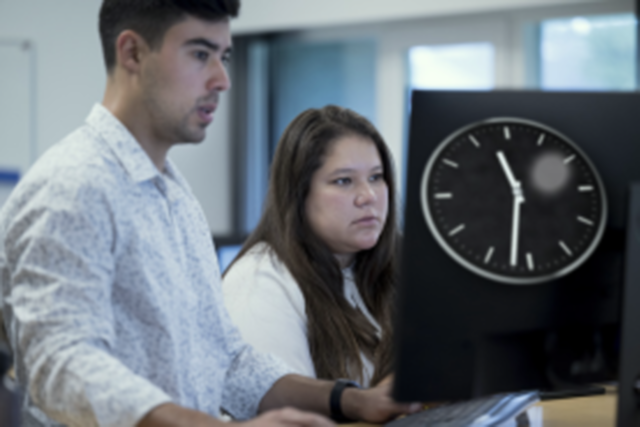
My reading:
11 h 32 min
